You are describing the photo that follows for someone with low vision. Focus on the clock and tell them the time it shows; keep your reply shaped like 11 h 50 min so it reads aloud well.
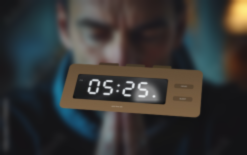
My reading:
5 h 25 min
